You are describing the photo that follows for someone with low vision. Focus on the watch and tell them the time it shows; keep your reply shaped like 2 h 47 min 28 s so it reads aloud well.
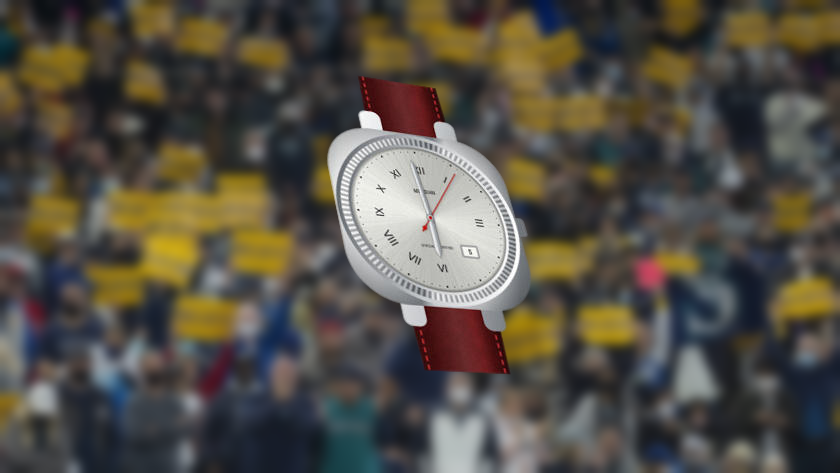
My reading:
5 h 59 min 06 s
